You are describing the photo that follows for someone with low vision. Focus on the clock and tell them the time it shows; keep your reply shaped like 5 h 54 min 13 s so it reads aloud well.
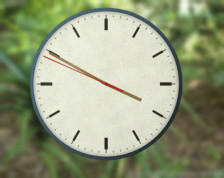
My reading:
3 h 49 min 49 s
